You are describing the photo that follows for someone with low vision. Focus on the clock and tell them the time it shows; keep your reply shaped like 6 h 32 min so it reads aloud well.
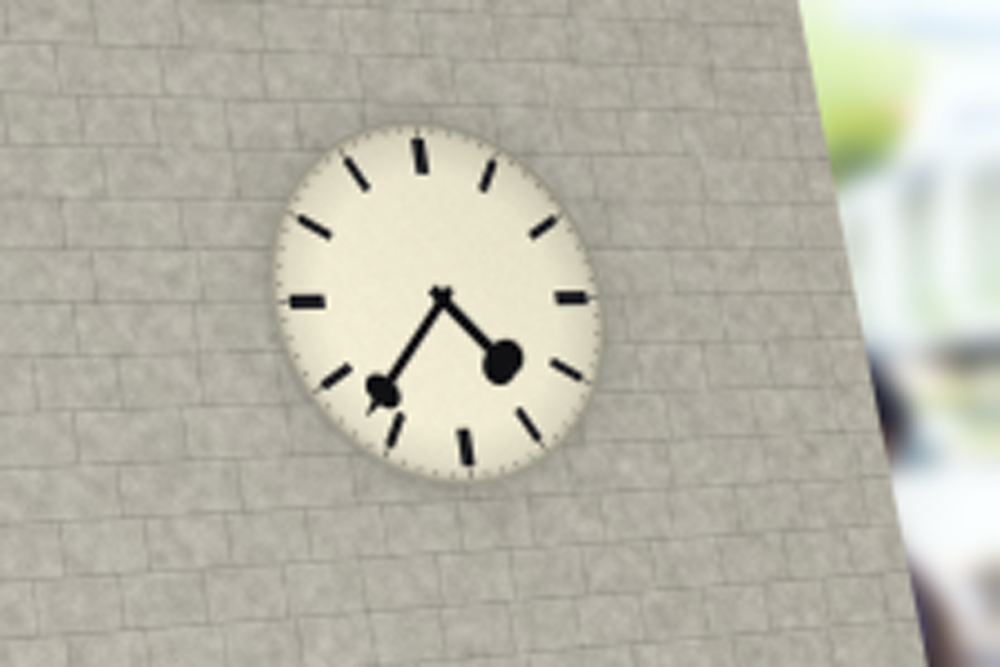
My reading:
4 h 37 min
